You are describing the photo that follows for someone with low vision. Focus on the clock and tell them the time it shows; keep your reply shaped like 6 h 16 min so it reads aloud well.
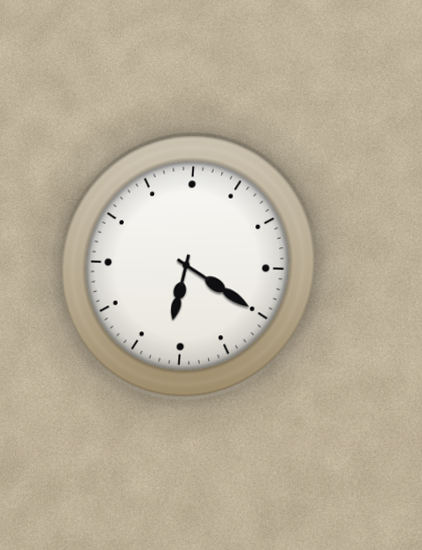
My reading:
6 h 20 min
